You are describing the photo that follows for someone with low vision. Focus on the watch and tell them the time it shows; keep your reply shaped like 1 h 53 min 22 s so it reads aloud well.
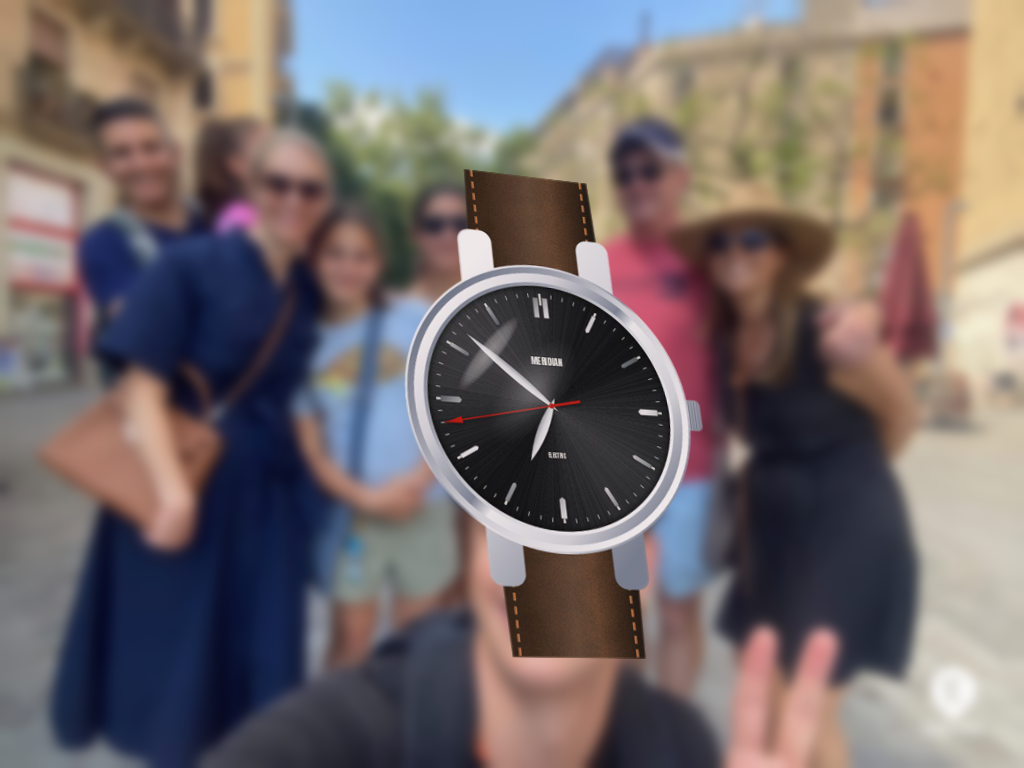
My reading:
6 h 51 min 43 s
